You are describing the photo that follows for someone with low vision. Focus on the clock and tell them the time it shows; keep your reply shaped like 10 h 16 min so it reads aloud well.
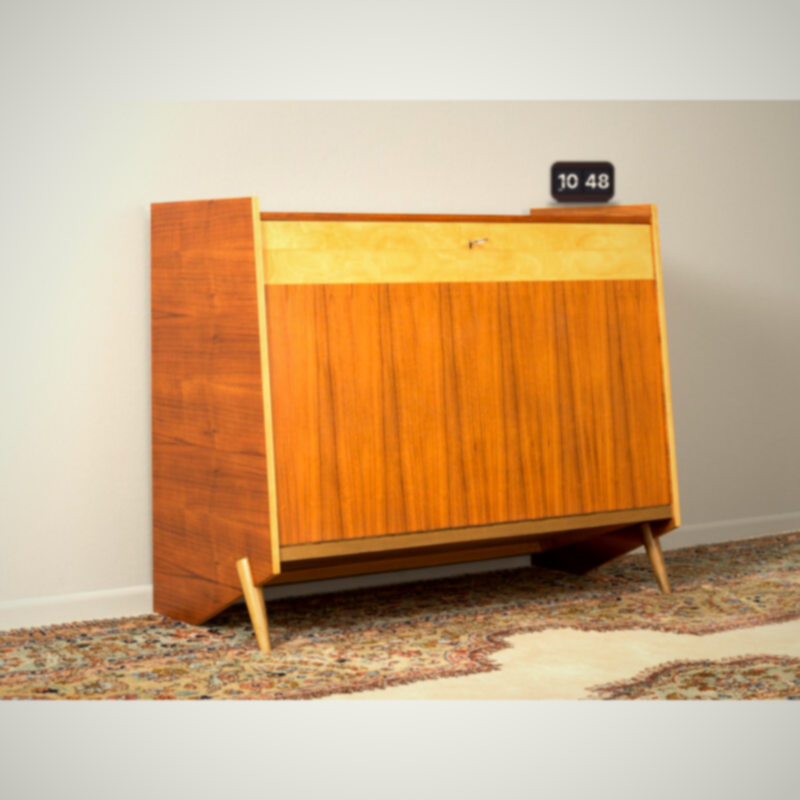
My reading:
10 h 48 min
